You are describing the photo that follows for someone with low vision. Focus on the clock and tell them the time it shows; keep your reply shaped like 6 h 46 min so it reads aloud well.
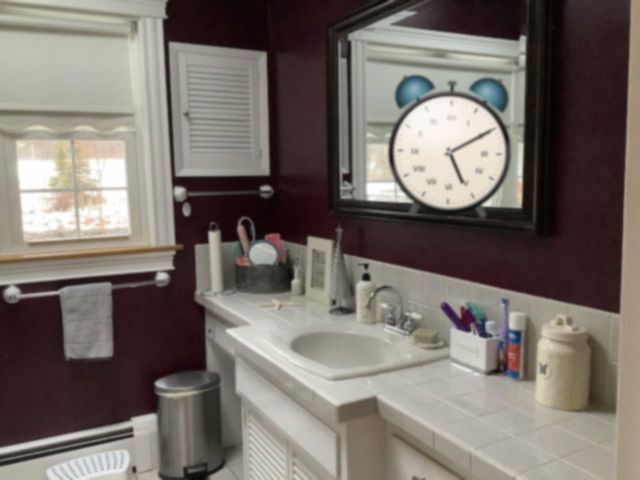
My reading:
5 h 10 min
